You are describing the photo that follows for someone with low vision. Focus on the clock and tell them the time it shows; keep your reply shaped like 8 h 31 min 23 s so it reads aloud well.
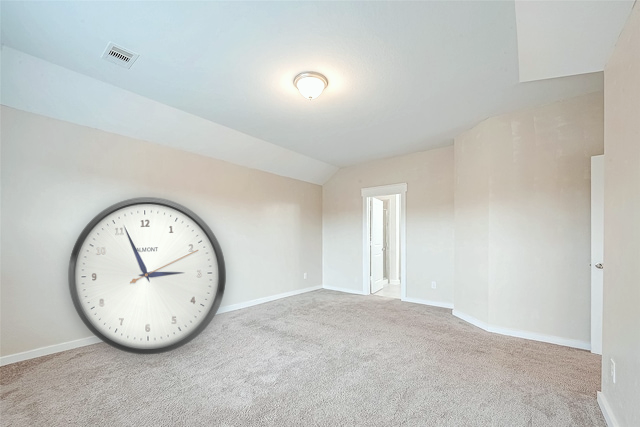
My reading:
2 h 56 min 11 s
